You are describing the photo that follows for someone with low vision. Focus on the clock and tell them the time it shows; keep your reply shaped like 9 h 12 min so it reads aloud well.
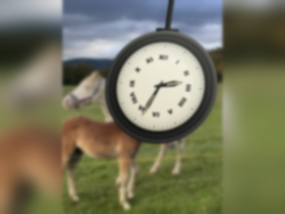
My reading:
2 h 34 min
